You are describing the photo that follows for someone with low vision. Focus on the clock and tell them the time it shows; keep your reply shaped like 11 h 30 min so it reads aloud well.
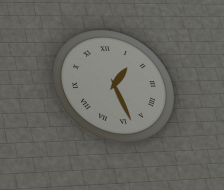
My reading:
1 h 28 min
